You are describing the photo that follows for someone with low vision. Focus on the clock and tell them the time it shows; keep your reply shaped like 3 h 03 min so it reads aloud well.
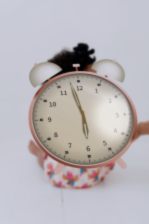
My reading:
5 h 58 min
